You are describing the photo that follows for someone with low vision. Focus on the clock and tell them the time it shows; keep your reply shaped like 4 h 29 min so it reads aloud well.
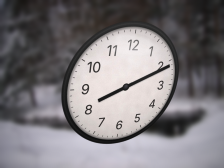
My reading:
8 h 11 min
